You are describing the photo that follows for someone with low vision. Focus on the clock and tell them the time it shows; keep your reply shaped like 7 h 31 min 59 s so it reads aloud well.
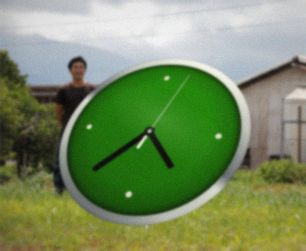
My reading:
4 h 37 min 03 s
